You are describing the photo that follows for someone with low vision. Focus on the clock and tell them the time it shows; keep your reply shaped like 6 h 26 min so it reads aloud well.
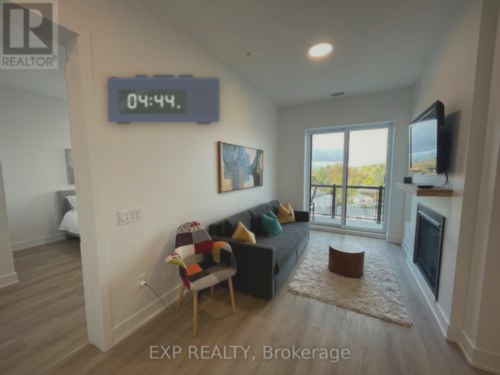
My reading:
4 h 44 min
